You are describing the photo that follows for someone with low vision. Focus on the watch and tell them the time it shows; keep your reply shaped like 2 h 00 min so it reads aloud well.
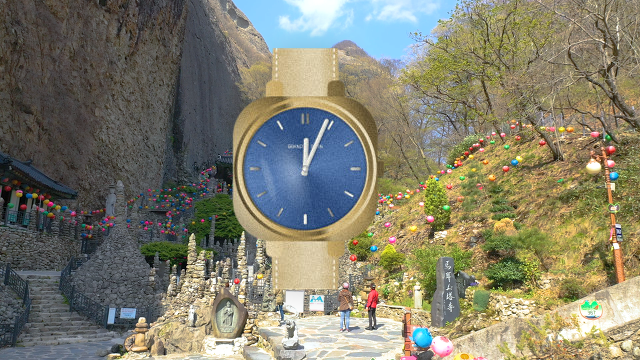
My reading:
12 h 04 min
